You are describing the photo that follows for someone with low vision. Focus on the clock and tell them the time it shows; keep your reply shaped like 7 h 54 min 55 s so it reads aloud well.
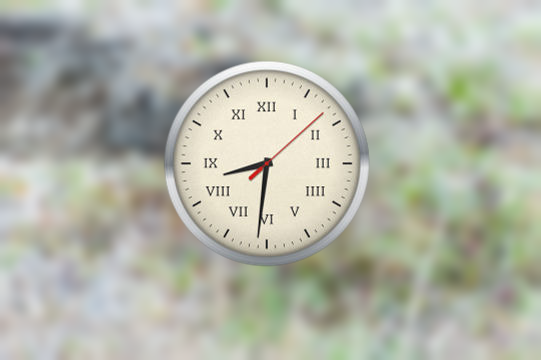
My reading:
8 h 31 min 08 s
